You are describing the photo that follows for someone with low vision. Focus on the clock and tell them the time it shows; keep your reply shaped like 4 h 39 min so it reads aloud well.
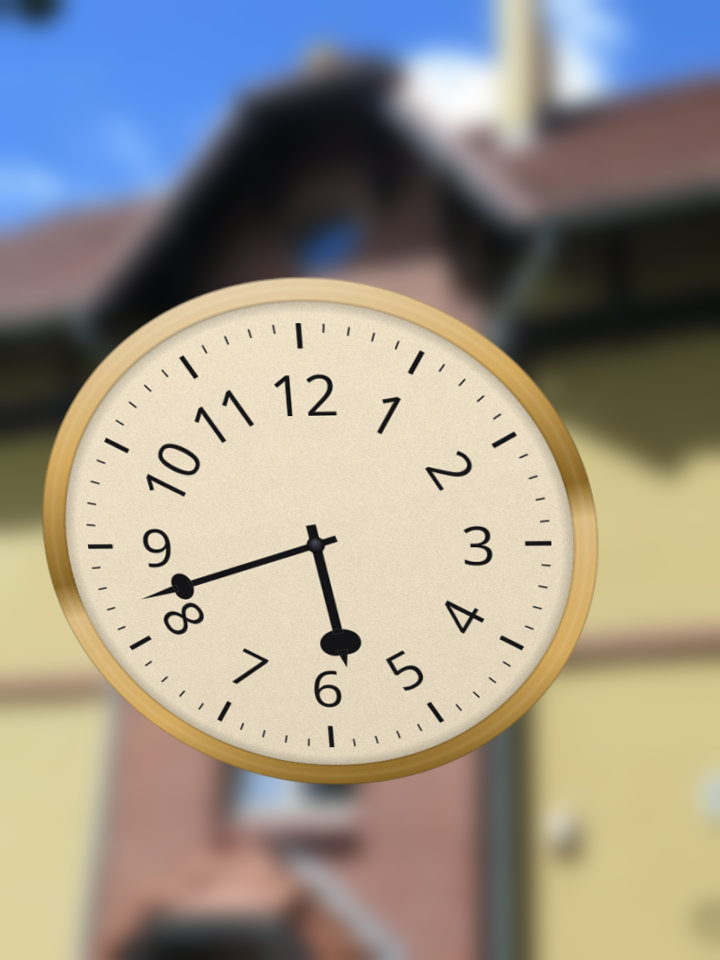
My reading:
5 h 42 min
